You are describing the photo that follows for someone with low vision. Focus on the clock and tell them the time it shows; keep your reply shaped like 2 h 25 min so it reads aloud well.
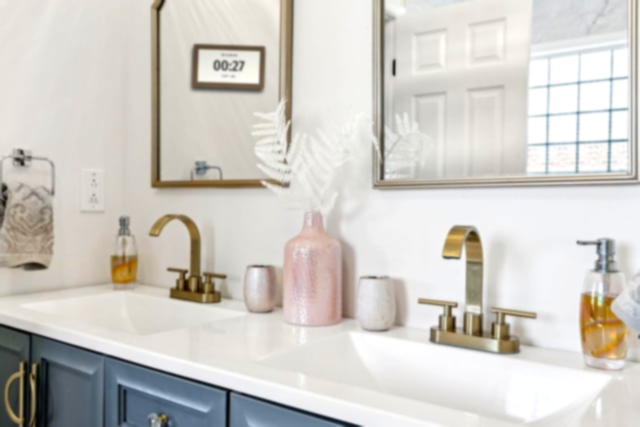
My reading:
0 h 27 min
